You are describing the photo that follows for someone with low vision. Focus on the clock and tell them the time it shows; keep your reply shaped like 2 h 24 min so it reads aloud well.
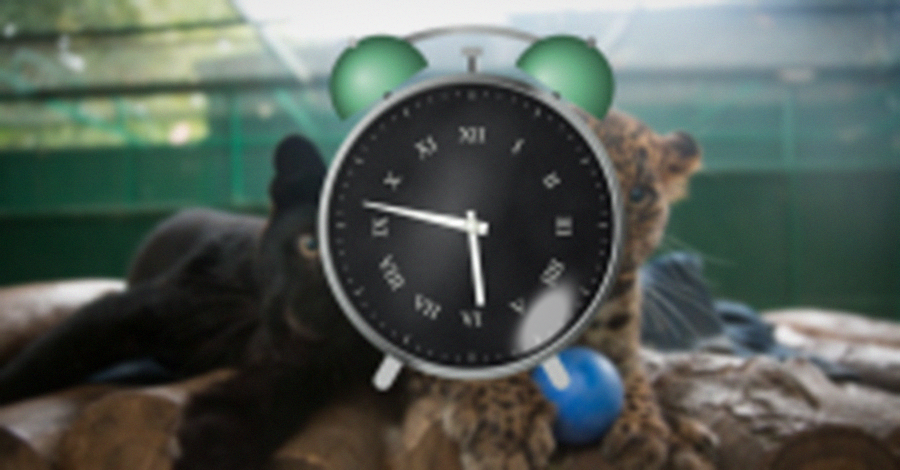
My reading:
5 h 47 min
